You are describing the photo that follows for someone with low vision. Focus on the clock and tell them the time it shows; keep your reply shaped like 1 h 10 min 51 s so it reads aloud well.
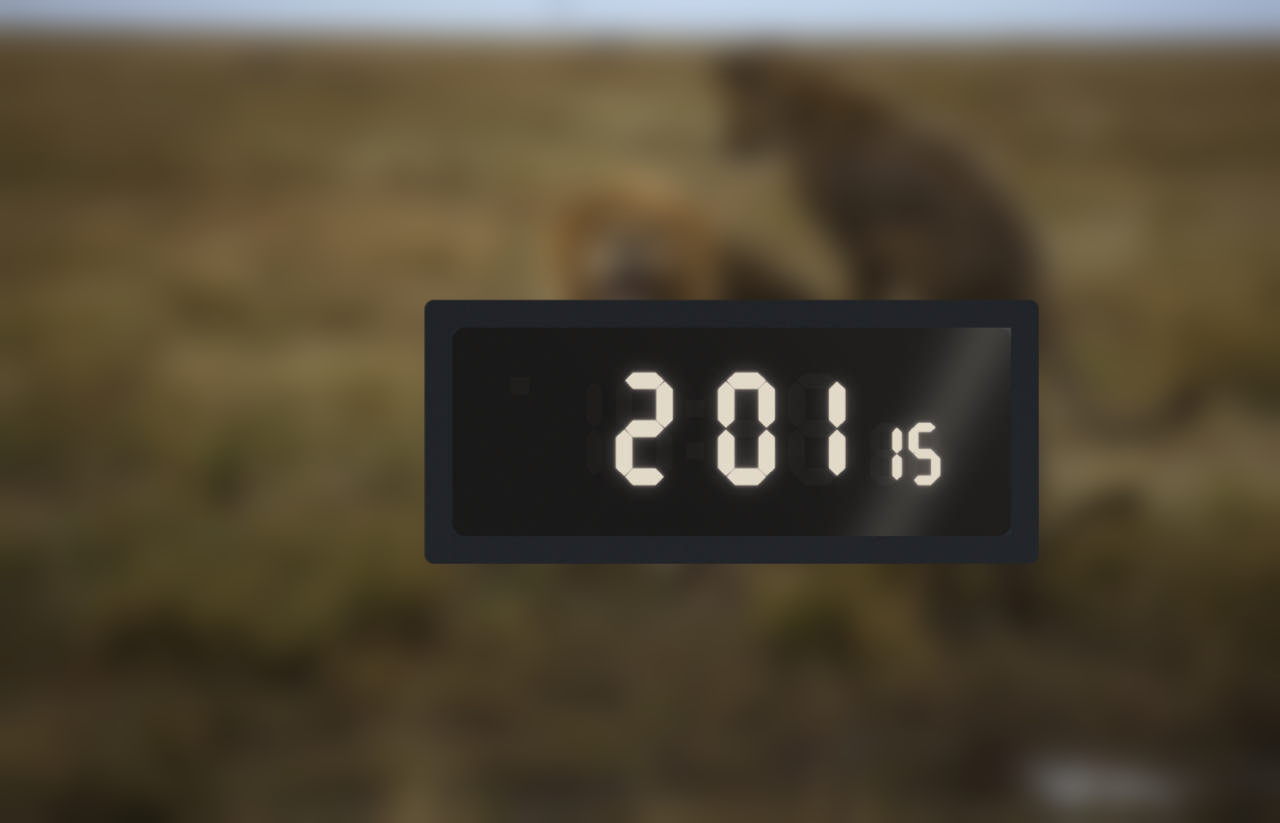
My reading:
2 h 01 min 15 s
